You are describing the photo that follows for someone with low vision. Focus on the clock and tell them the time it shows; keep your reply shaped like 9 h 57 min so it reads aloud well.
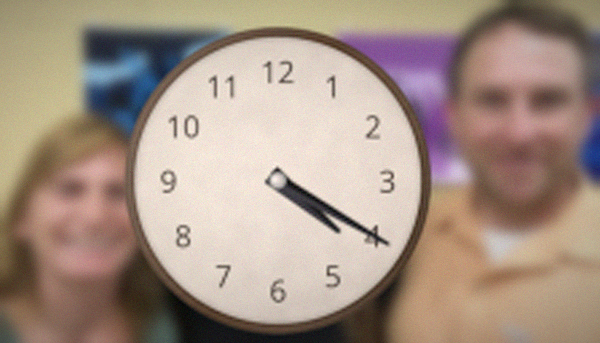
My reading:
4 h 20 min
